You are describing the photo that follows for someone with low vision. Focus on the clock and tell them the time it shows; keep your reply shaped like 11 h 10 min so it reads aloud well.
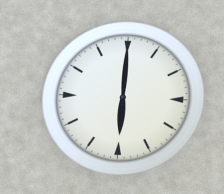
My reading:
6 h 00 min
